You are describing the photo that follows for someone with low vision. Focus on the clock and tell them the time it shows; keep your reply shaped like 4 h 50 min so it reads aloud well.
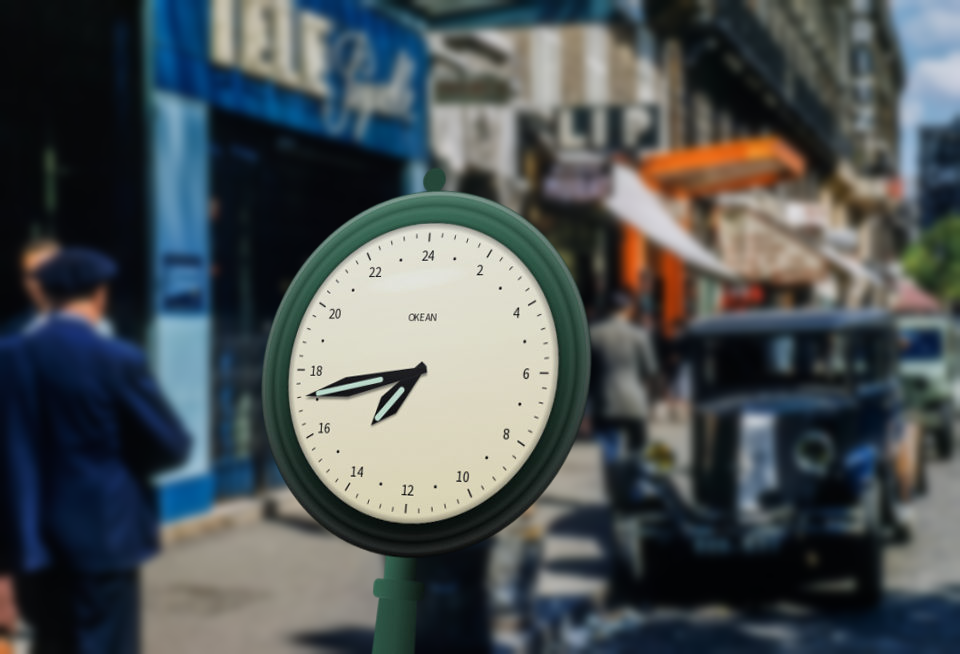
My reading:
14 h 43 min
